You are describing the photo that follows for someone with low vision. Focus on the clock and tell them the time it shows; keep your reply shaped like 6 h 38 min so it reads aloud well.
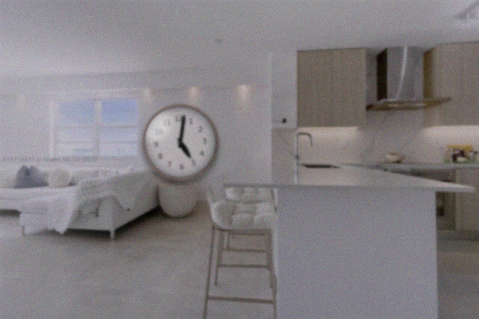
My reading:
5 h 02 min
